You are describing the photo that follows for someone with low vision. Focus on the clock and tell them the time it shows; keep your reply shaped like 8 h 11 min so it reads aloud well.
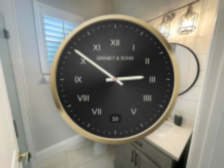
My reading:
2 h 51 min
